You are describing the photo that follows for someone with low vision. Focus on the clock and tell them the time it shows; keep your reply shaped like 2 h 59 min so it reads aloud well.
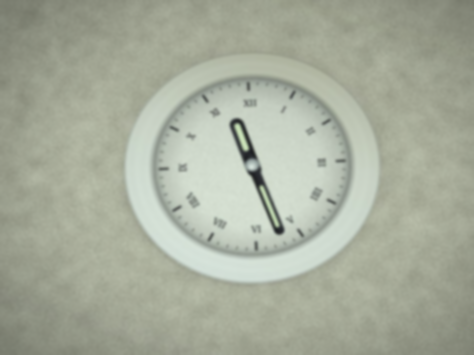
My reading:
11 h 27 min
